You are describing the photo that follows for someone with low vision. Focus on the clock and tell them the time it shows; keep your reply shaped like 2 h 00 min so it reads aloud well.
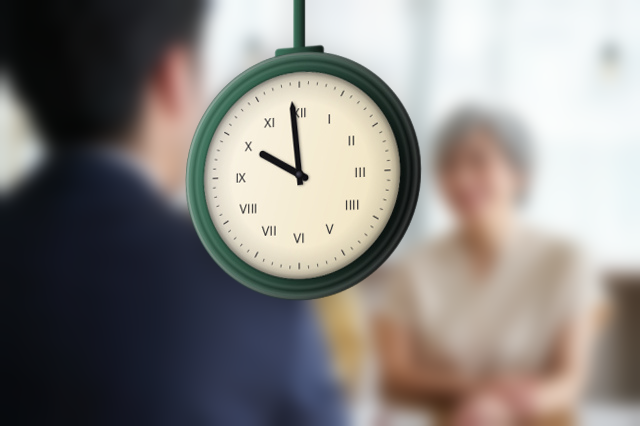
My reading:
9 h 59 min
